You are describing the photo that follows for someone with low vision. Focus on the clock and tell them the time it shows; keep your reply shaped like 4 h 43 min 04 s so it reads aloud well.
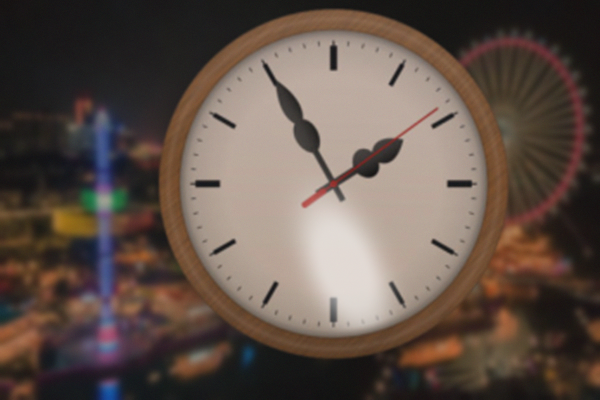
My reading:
1 h 55 min 09 s
